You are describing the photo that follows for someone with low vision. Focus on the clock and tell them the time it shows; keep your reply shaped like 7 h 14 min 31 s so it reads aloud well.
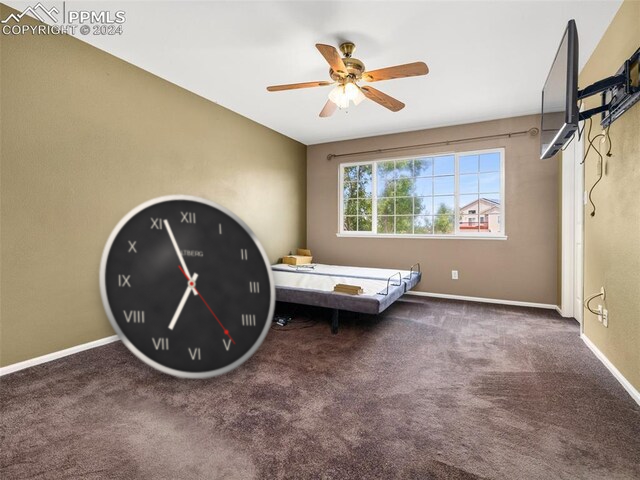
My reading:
6 h 56 min 24 s
